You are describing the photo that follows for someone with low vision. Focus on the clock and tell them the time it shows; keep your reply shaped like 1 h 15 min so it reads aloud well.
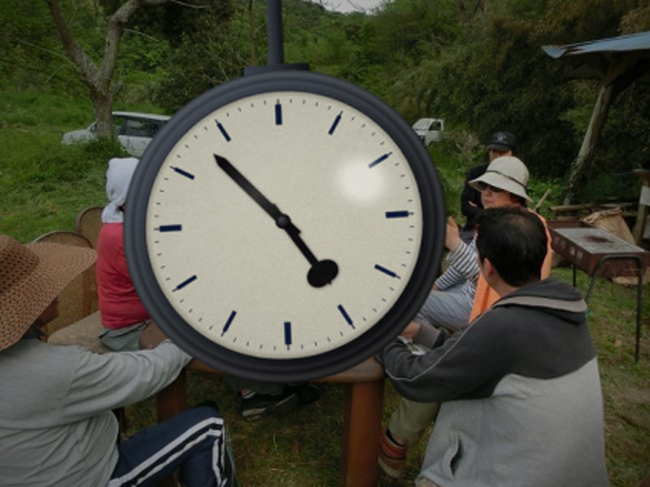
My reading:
4 h 53 min
